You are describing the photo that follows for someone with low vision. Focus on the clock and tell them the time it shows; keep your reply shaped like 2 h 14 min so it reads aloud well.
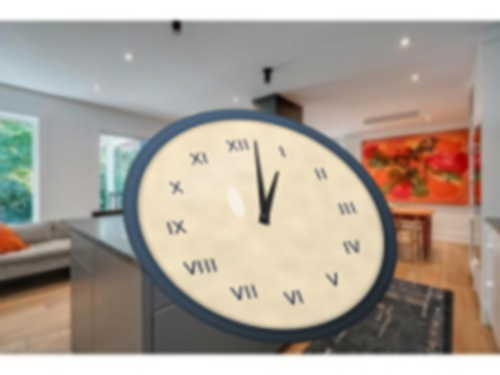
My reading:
1 h 02 min
